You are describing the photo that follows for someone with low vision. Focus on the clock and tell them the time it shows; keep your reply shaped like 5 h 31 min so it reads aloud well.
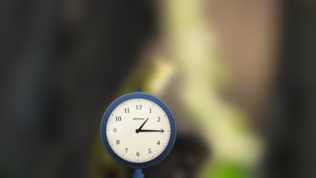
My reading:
1 h 15 min
